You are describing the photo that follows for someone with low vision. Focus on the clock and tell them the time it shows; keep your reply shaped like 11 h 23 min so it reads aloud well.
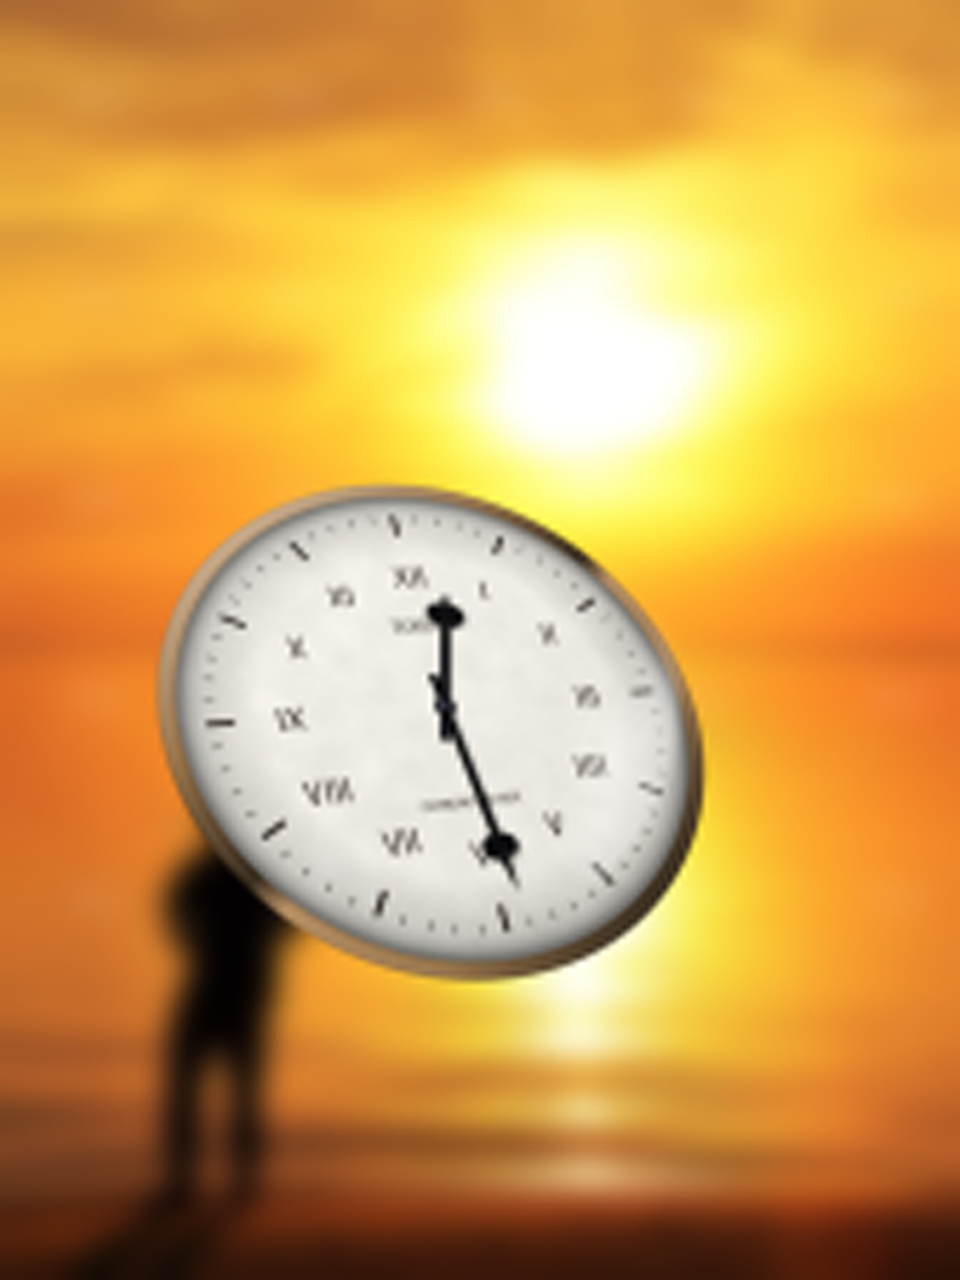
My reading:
12 h 29 min
